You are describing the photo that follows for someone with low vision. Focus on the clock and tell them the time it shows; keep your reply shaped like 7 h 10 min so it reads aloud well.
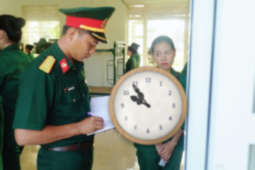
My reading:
9 h 54 min
